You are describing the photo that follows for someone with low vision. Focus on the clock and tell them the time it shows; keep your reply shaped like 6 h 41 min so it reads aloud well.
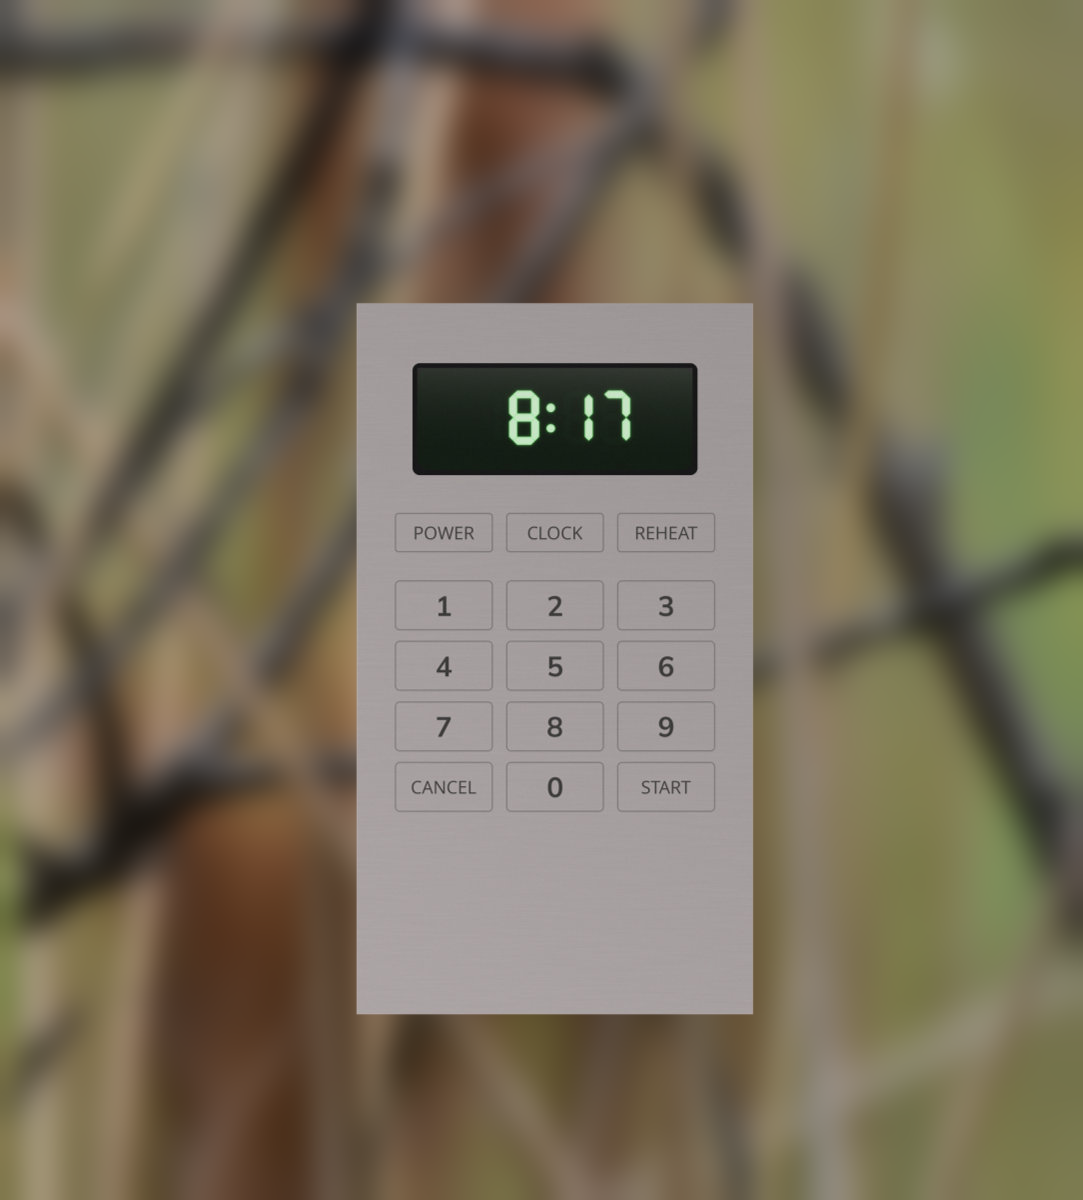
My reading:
8 h 17 min
